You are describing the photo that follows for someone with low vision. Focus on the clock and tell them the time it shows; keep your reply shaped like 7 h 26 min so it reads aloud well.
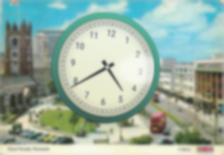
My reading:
4 h 39 min
